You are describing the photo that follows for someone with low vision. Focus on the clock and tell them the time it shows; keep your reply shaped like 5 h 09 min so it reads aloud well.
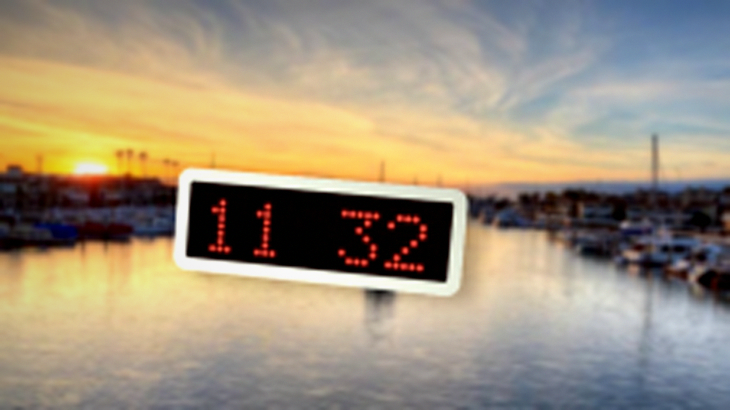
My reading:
11 h 32 min
